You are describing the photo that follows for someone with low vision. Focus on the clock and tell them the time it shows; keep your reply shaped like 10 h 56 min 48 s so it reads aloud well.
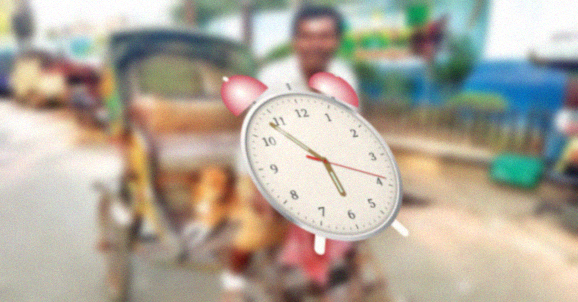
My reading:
5 h 53 min 19 s
